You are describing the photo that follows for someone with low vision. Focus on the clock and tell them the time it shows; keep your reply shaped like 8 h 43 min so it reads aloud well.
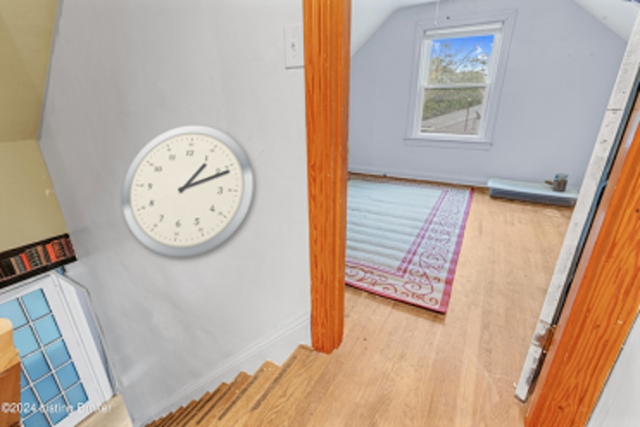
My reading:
1 h 11 min
